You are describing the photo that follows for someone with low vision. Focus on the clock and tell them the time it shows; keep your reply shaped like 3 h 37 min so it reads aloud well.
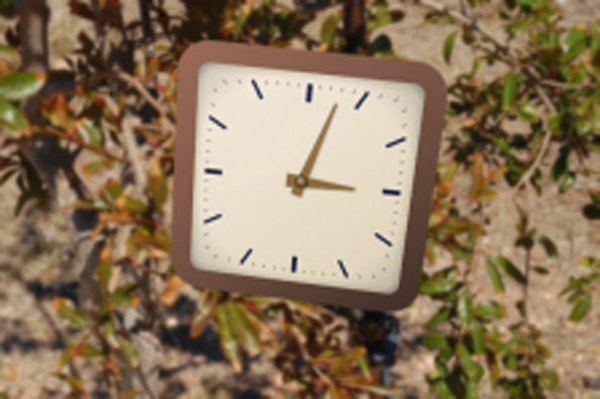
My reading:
3 h 03 min
